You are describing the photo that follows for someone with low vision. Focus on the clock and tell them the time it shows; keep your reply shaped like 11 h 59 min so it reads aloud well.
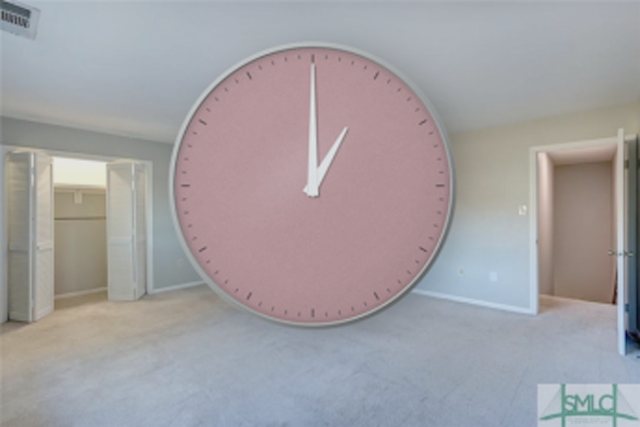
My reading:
1 h 00 min
